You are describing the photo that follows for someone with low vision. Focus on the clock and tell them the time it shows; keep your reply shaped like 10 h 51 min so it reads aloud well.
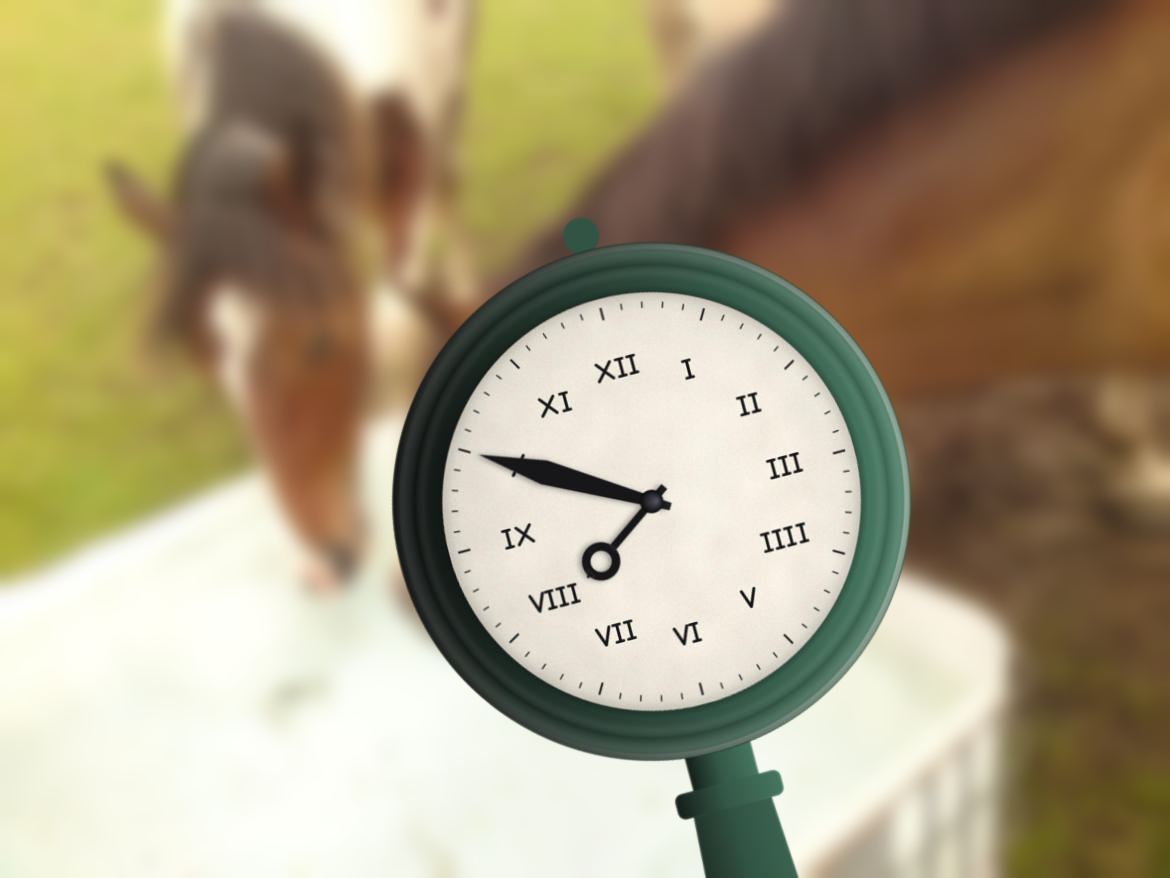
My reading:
7 h 50 min
